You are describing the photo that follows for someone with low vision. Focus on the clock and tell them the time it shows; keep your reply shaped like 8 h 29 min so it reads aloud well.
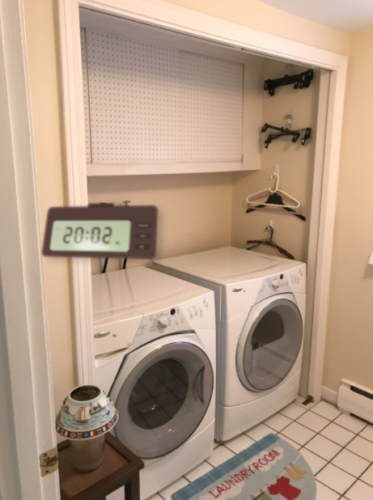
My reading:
20 h 02 min
